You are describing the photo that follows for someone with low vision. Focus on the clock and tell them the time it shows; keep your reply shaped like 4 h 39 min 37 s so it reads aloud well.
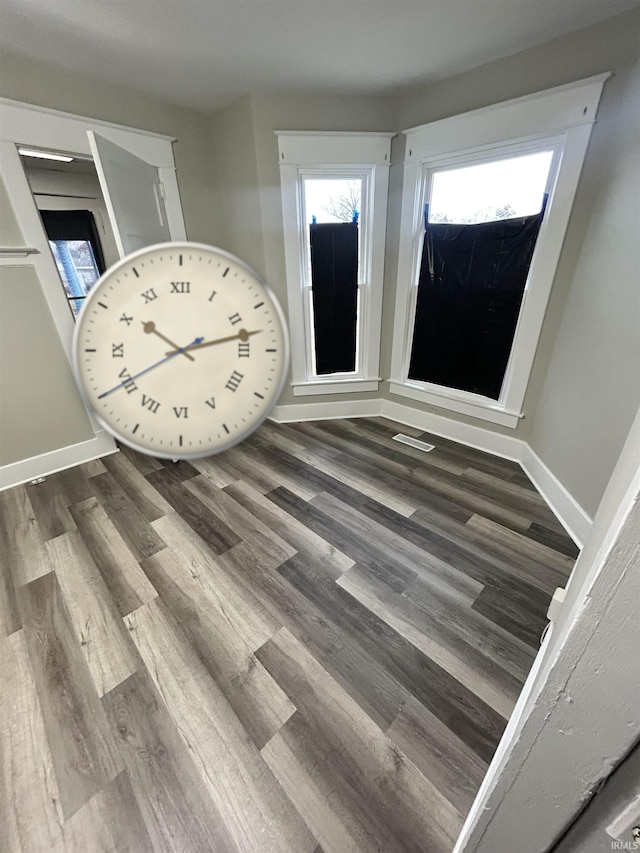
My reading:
10 h 12 min 40 s
